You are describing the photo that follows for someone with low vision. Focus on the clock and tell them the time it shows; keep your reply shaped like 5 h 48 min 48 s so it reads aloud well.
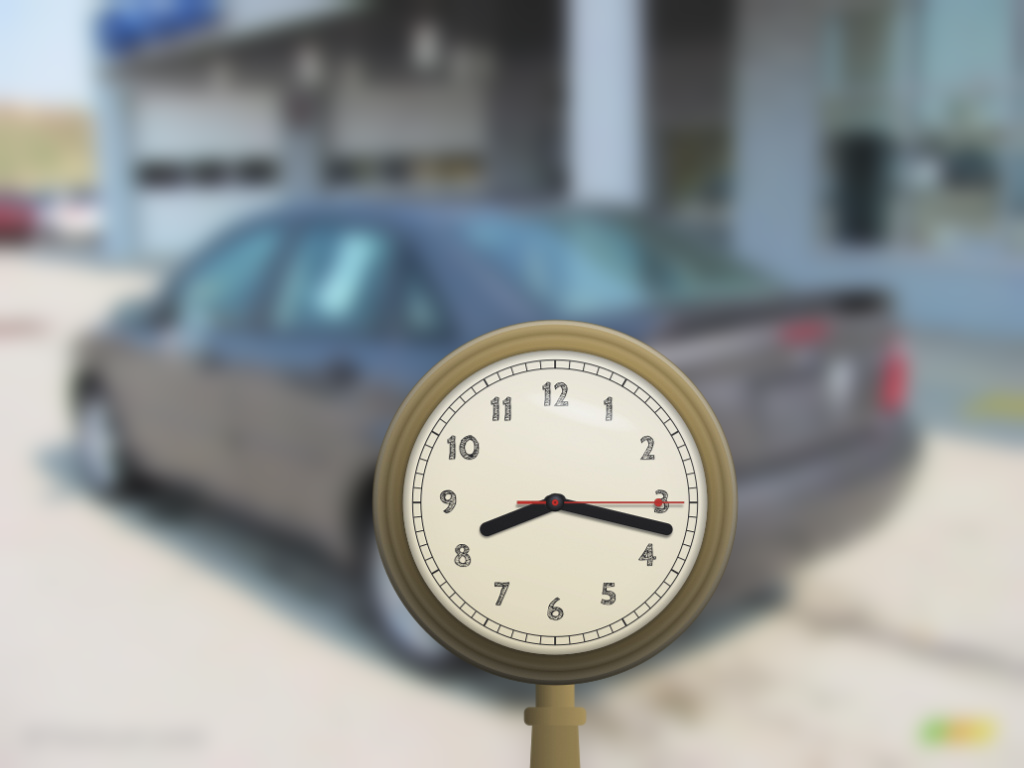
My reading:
8 h 17 min 15 s
